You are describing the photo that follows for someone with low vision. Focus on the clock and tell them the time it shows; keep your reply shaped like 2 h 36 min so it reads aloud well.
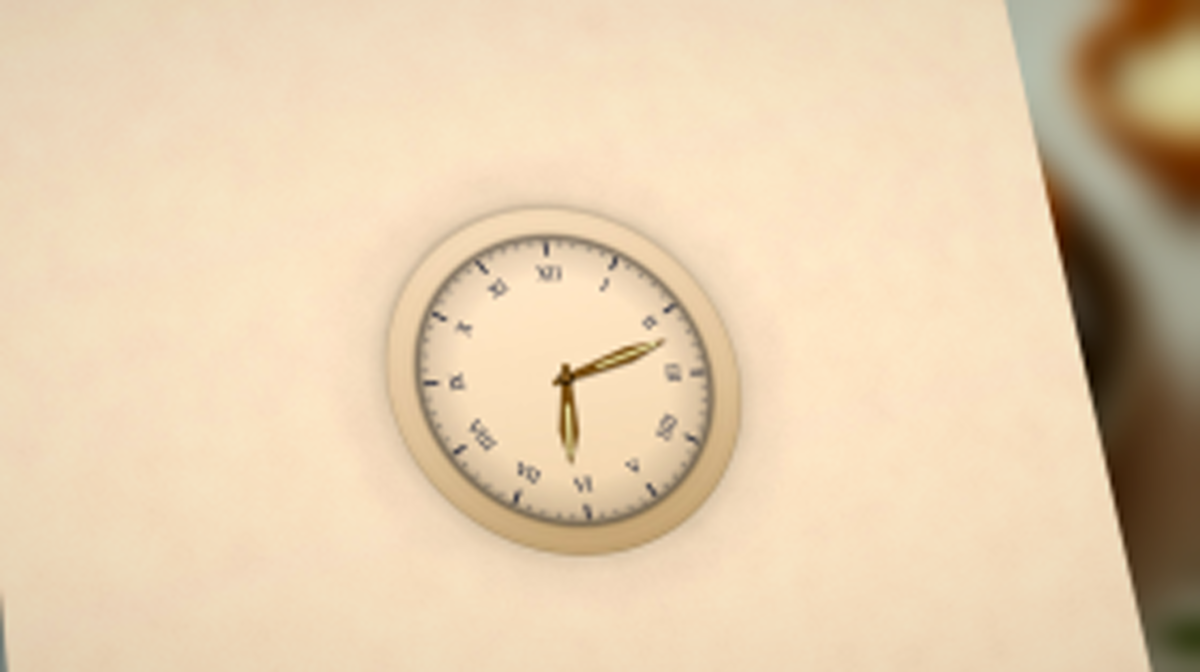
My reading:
6 h 12 min
